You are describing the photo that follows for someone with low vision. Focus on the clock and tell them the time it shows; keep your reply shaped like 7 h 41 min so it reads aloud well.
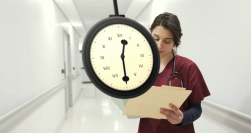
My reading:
12 h 30 min
